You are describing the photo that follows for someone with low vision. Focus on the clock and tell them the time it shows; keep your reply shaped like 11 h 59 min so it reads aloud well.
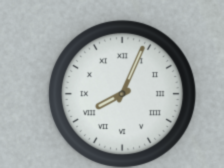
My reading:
8 h 04 min
